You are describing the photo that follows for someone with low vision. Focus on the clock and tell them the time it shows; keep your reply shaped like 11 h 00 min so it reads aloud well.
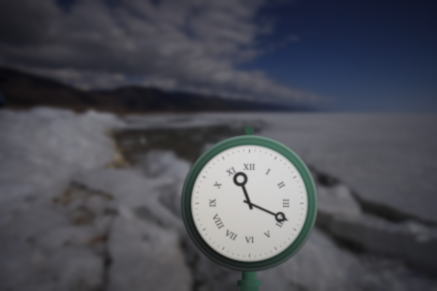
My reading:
11 h 19 min
